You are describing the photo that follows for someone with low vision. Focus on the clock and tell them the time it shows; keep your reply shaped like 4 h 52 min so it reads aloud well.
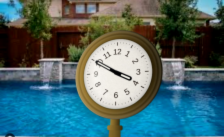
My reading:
3 h 50 min
